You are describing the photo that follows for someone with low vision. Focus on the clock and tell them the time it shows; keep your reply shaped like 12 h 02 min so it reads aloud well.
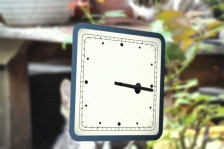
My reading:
3 h 16 min
